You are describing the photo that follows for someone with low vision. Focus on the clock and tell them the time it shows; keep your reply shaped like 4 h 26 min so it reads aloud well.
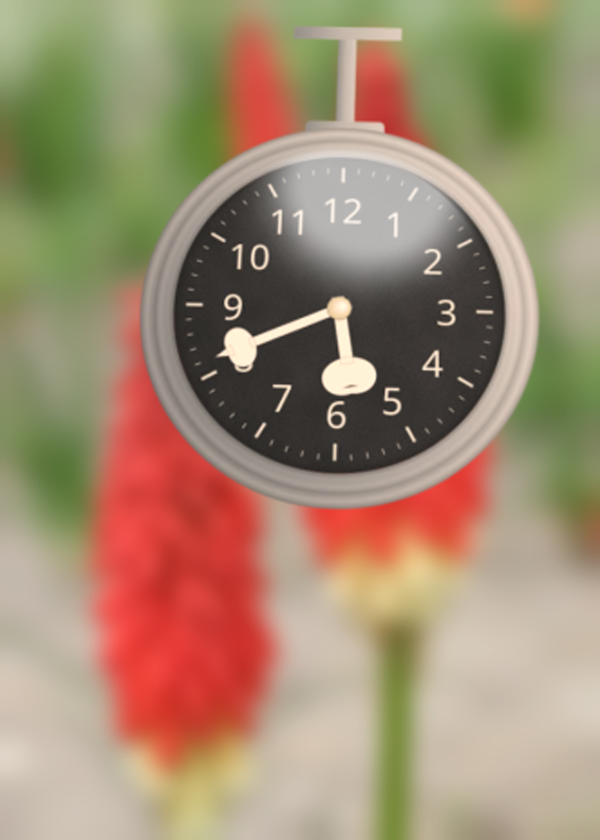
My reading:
5 h 41 min
